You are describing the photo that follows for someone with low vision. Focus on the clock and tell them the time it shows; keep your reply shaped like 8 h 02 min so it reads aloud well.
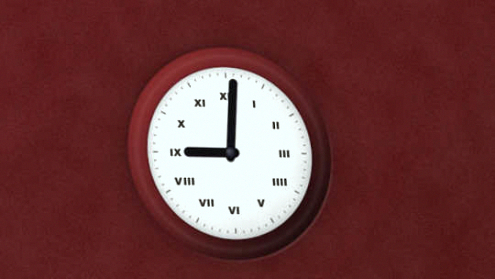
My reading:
9 h 01 min
